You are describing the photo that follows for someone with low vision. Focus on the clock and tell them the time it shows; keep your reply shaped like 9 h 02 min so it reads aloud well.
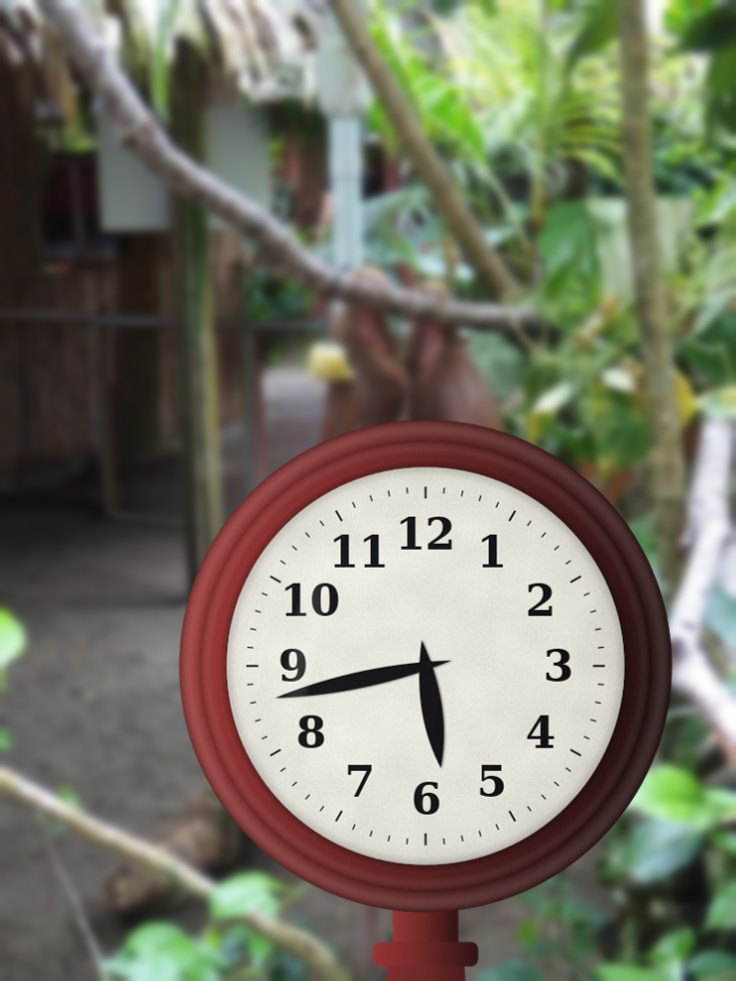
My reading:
5 h 43 min
